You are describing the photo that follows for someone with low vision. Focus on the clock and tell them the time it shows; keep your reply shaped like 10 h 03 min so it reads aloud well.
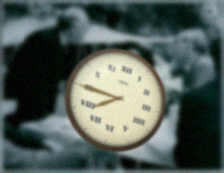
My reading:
7 h 45 min
